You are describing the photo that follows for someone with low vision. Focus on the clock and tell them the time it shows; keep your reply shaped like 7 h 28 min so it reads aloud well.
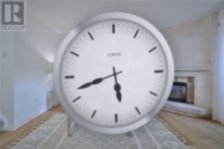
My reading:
5 h 42 min
